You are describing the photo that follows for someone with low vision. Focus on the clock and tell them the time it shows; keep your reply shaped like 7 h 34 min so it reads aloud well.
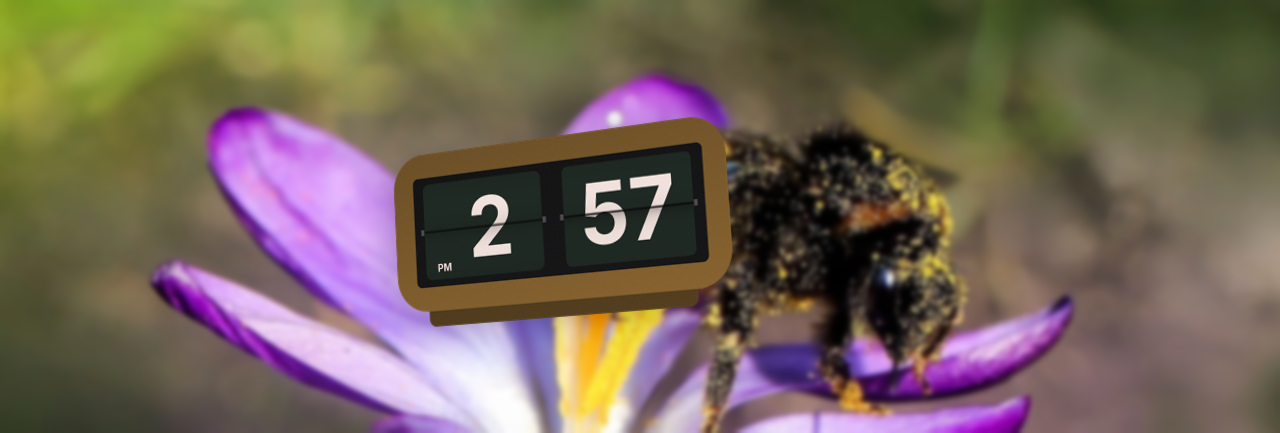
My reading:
2 h 57 min
